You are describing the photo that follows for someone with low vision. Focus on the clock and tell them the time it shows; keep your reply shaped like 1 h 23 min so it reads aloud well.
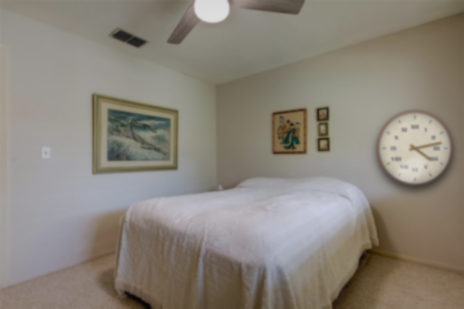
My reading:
4 h 13 min
